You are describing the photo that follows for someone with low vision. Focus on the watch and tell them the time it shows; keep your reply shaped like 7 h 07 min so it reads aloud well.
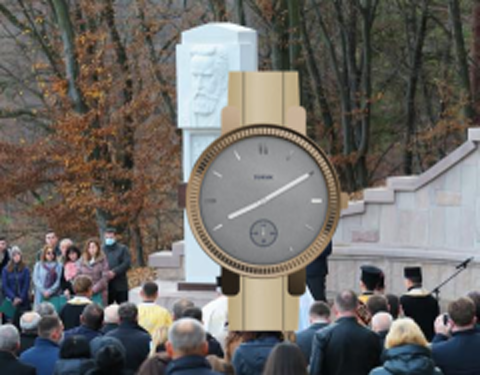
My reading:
8 h 10 min
